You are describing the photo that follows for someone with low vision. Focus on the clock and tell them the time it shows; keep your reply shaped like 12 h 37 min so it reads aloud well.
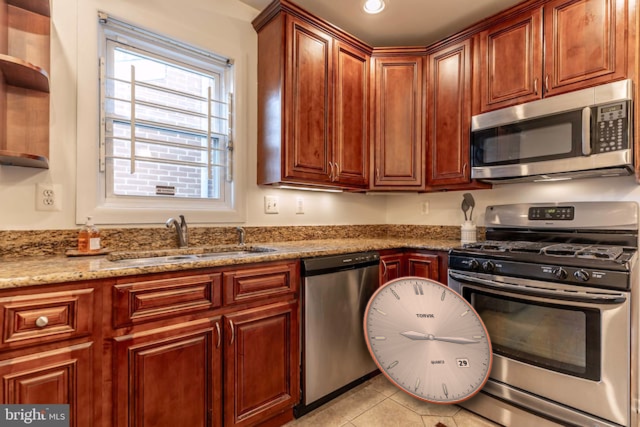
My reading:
9 h 16 min
